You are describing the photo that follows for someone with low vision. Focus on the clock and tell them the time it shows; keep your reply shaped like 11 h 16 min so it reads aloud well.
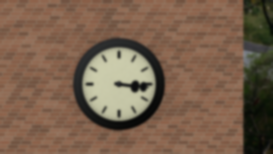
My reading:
3 h 16 min
